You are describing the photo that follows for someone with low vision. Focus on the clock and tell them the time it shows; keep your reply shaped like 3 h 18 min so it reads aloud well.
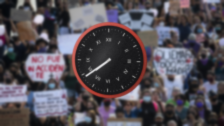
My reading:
7 h 39 min
